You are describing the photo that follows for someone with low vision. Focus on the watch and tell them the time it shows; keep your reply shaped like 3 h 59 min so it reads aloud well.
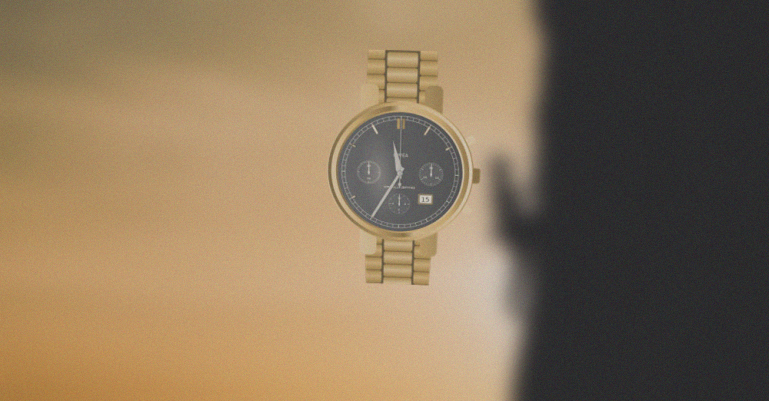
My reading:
11 h 35 min
